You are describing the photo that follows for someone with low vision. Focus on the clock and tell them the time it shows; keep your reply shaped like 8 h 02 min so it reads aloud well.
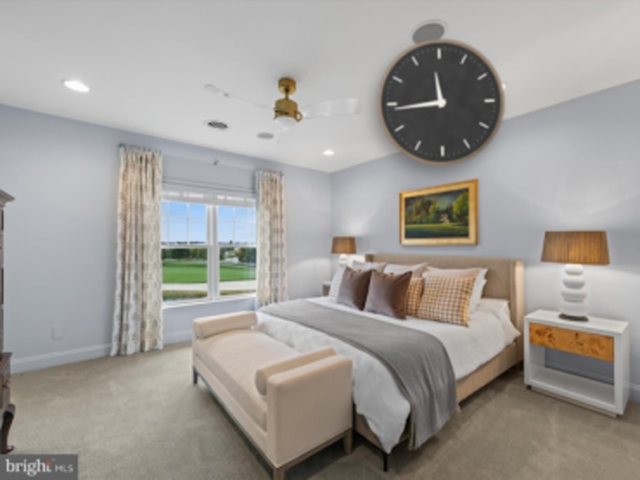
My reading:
11 h 44 min
